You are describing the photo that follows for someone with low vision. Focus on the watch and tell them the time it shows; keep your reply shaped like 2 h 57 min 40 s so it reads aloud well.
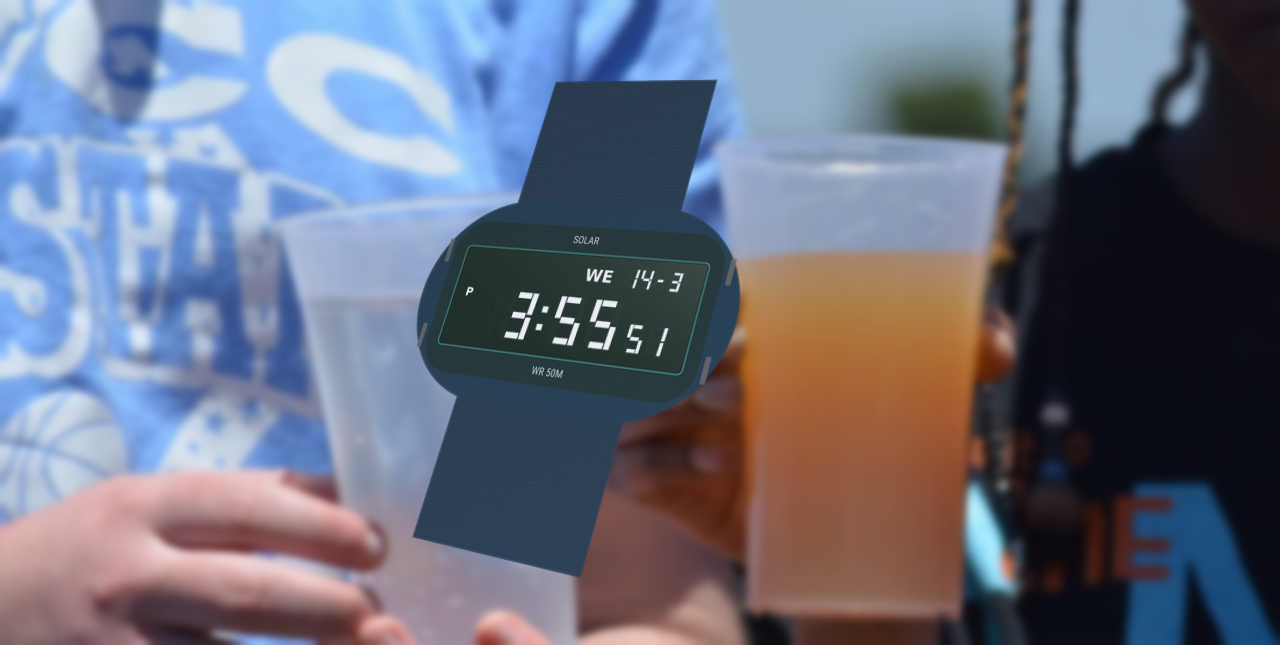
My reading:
3 h 55 min 51 s
